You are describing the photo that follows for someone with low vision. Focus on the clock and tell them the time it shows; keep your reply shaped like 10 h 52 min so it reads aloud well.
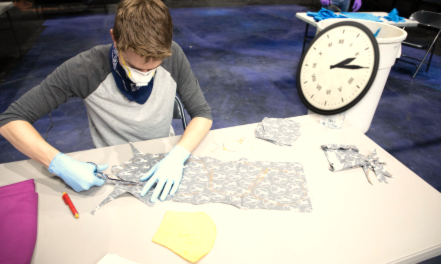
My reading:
2 h 15 min
